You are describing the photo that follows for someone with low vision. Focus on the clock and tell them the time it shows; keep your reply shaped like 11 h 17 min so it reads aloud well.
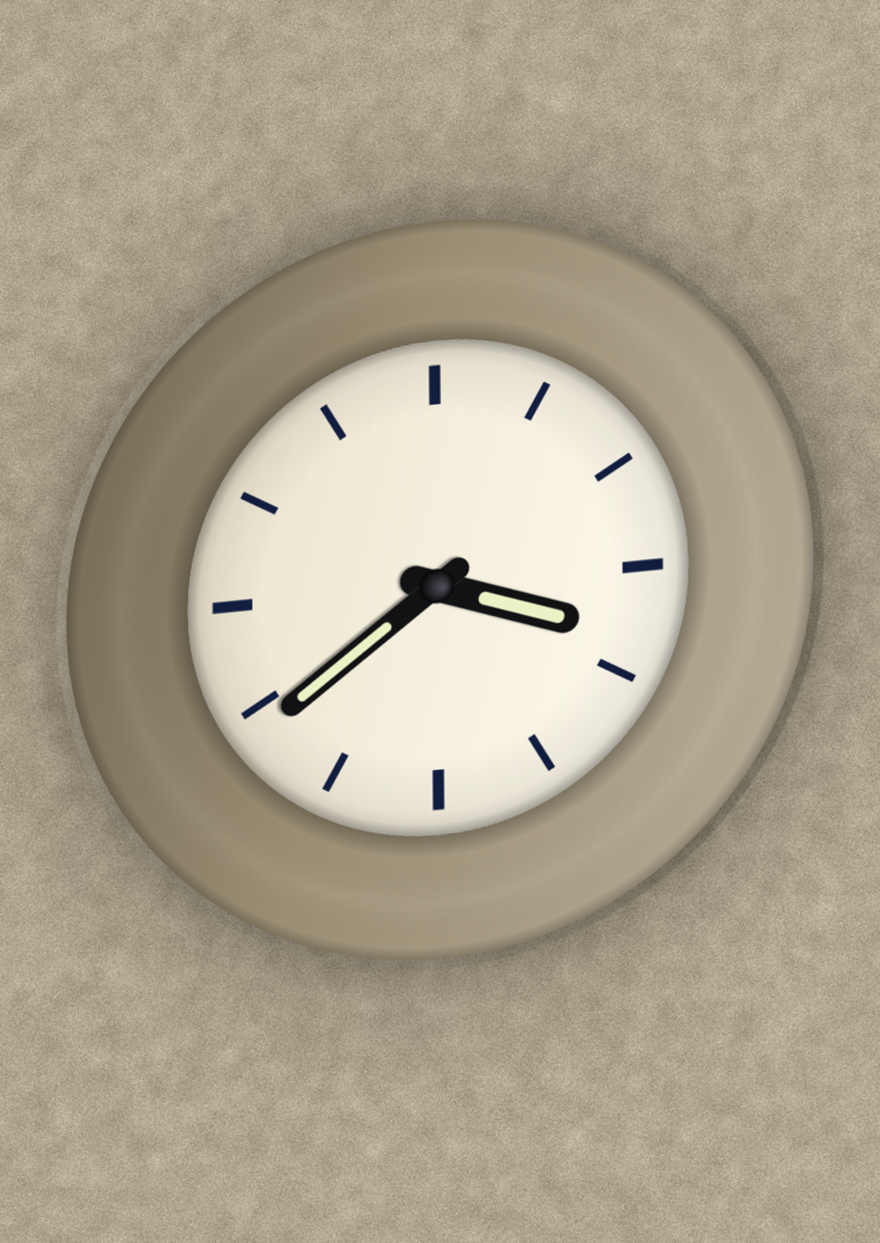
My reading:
3 h 39 min
